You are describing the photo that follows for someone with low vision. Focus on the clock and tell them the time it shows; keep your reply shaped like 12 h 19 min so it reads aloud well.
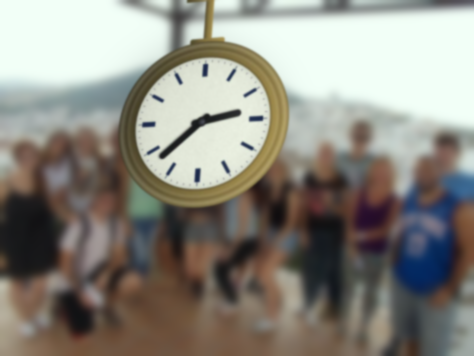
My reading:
2 h 38 min
